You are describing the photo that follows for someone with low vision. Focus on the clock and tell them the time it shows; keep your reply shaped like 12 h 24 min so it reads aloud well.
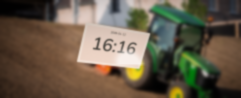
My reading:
16 h 16 min
